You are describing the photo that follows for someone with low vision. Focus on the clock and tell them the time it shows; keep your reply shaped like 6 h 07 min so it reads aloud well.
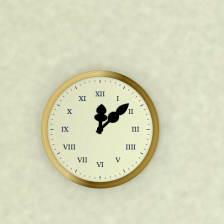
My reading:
12 h 08 min
